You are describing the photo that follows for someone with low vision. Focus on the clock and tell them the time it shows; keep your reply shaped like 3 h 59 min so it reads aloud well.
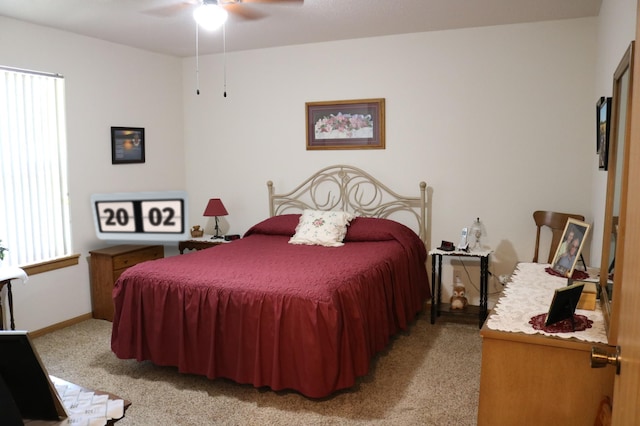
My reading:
20 h 02 min
